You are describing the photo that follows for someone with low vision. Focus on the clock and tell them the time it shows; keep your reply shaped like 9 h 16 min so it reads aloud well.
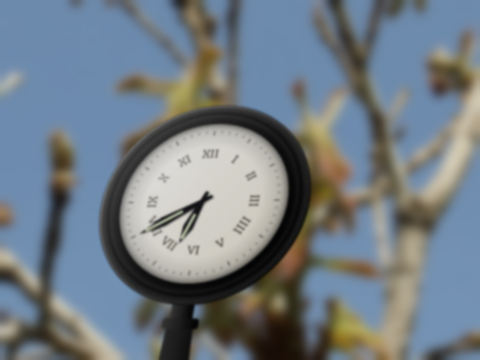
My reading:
6 h 40 min
